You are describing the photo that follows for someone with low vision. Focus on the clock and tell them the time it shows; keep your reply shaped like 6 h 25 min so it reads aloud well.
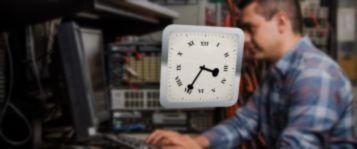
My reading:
3 h 35 min
